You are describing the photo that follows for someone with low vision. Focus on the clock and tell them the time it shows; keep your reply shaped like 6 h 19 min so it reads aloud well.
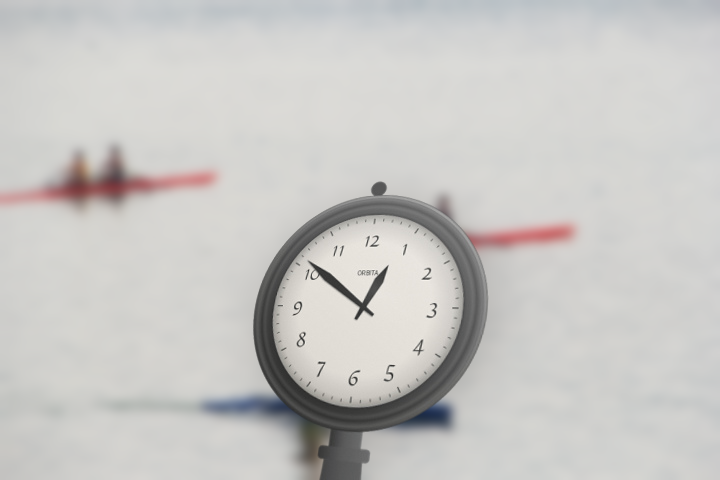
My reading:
12 h 51 min
